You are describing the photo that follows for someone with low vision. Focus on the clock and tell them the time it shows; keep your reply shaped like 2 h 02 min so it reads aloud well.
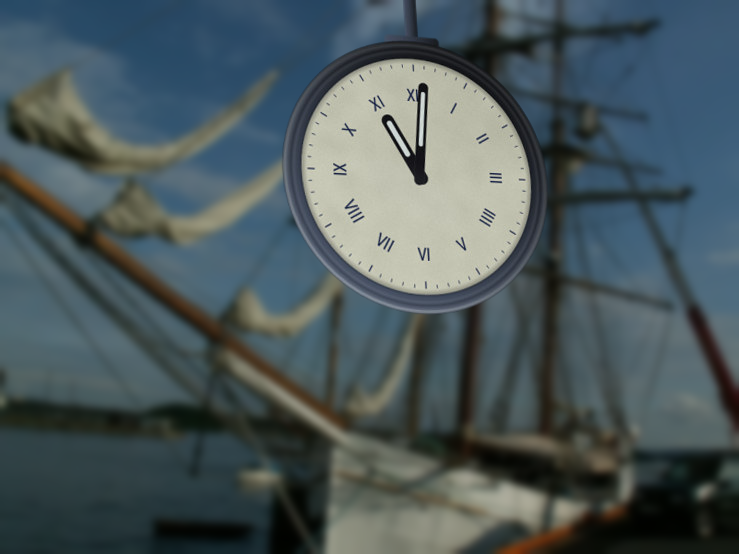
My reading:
11 h 01 min
